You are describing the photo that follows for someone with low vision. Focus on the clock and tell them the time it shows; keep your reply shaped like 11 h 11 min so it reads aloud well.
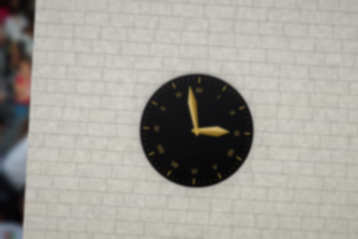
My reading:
2 h 58 min
